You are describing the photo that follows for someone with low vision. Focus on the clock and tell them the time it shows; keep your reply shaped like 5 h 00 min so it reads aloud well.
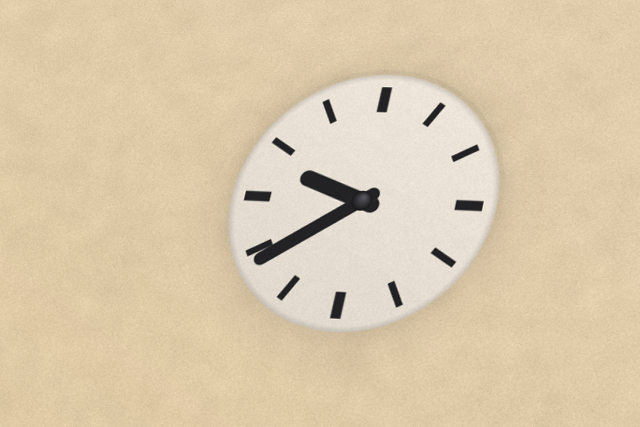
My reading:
9 h 39 min
